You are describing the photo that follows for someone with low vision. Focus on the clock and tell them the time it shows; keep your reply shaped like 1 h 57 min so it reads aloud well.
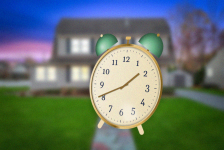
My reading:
1 h 41 min
